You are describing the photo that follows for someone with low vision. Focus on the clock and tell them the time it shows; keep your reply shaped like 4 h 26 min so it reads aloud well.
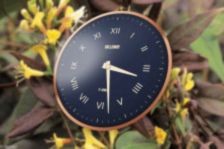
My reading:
3 h 28 min
